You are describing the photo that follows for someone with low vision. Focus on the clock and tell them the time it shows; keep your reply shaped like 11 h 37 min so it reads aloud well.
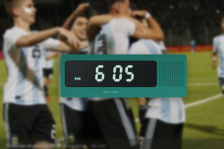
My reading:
6 h 05 min
